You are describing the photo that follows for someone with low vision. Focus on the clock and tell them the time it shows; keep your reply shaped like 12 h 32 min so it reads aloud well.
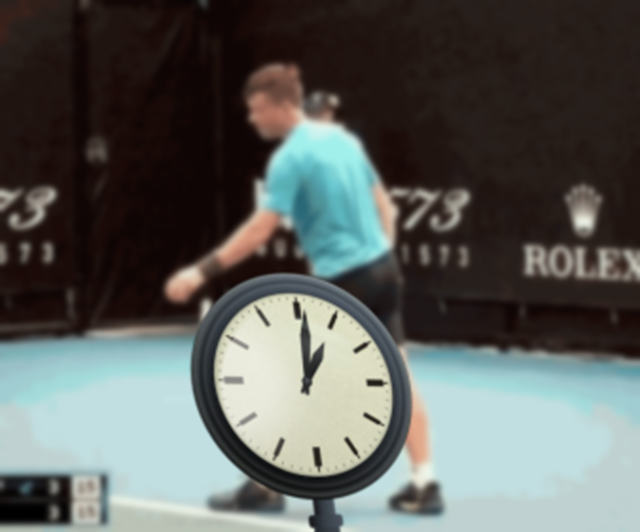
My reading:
1 h 01 min
